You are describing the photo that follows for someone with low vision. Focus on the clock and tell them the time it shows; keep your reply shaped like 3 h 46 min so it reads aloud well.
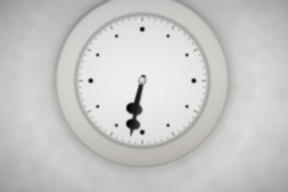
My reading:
6 h 32 min
